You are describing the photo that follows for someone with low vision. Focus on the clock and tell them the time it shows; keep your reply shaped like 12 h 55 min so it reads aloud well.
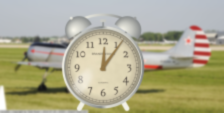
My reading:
12 h 06 min
